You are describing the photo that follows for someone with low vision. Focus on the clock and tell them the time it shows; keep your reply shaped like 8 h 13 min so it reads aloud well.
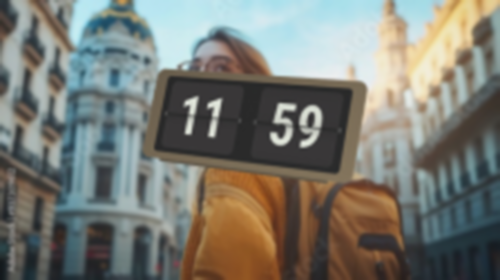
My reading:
11 h 59 min
